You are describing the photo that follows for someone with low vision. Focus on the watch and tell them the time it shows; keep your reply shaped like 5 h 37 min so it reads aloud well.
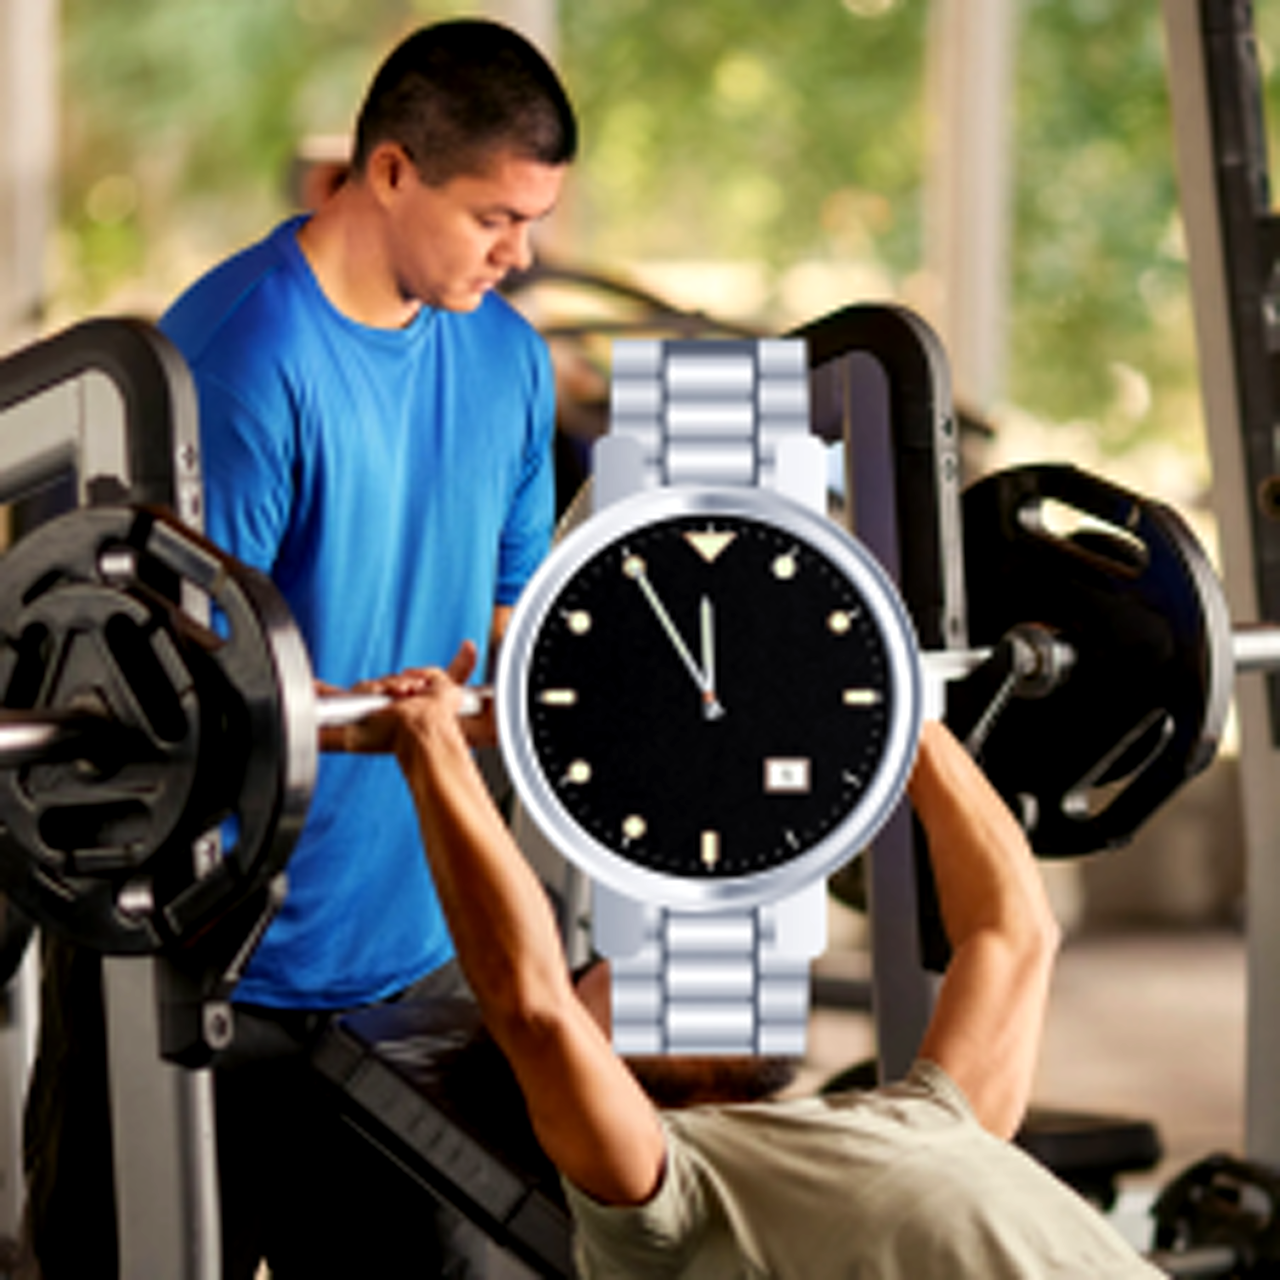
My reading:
11 h 55 min
